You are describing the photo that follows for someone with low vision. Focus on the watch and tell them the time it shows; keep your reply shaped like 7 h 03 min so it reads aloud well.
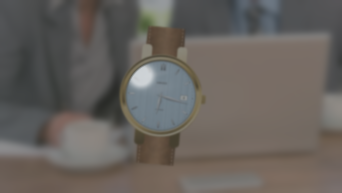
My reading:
6 h 17 min
